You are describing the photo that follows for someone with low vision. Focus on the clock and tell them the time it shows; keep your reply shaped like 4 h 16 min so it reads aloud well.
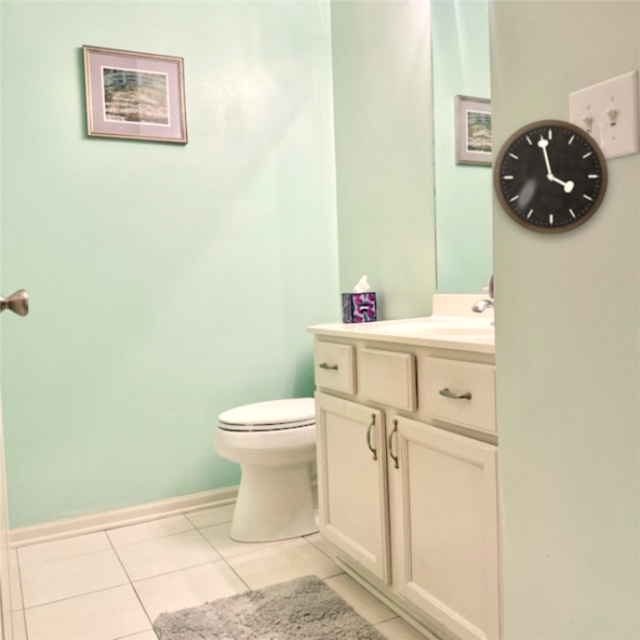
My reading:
3 h 58 min
